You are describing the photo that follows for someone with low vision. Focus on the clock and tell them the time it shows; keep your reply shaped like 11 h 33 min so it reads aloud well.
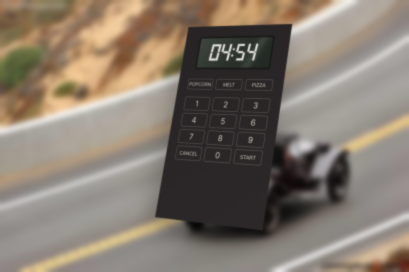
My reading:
4 h 54 min
